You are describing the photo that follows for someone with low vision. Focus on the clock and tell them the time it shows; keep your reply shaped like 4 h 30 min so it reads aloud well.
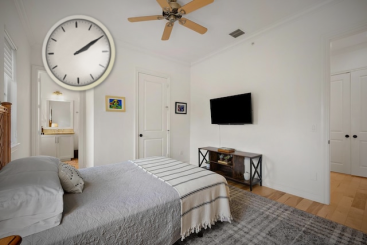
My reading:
2 h 10 min
